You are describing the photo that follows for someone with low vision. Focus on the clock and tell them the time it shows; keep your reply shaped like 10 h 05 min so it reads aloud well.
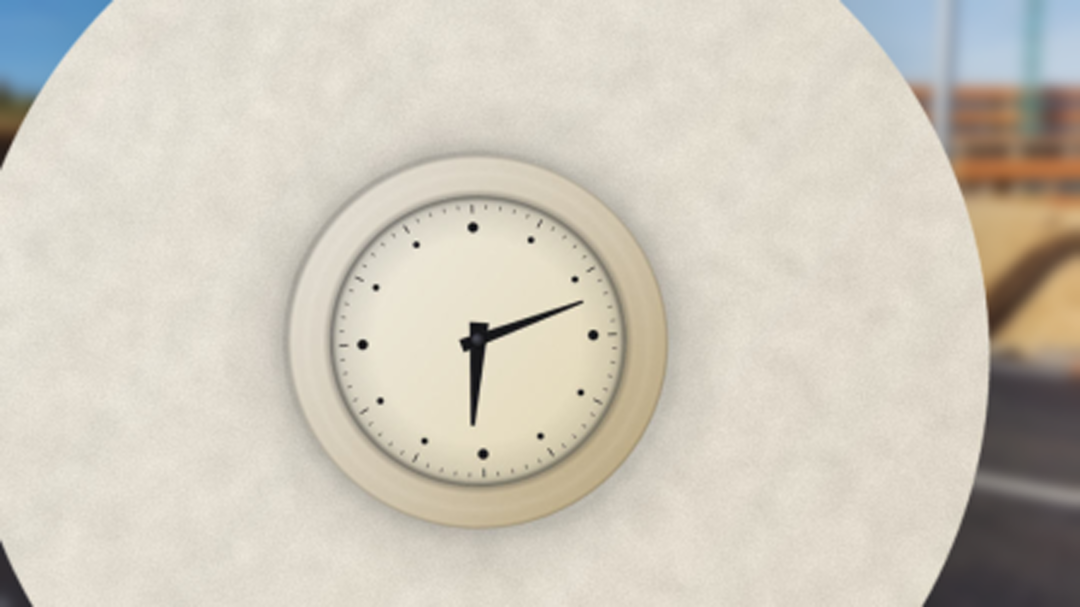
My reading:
6 h 12 min
